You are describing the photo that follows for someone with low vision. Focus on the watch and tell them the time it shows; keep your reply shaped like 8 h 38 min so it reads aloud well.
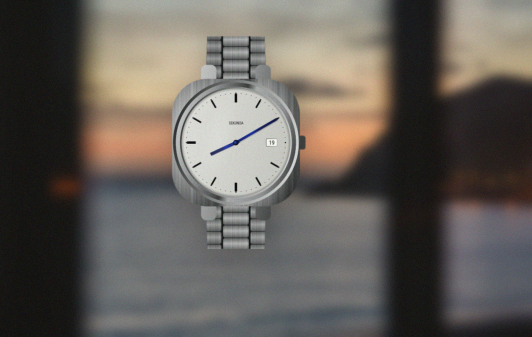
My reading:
8 h 10 min
